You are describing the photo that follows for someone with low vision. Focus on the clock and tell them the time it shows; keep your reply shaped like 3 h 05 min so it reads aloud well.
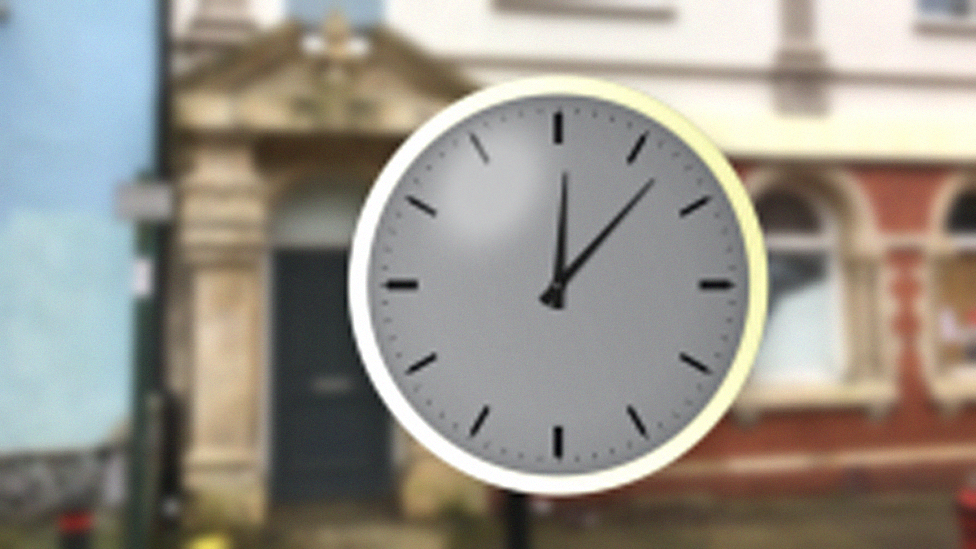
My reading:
12 h 07 min
